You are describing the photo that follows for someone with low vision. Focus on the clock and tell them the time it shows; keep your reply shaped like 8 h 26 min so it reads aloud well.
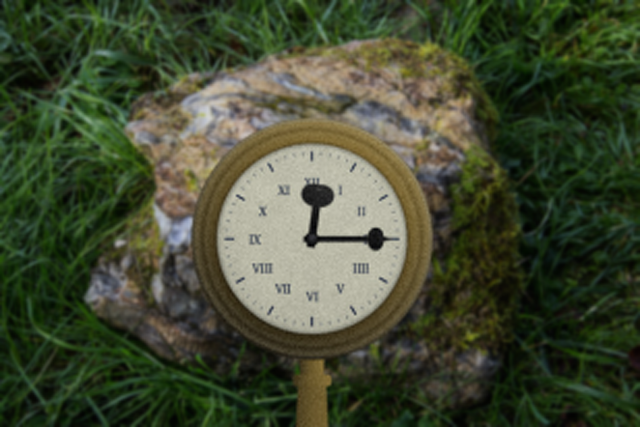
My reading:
12 h 15 min
